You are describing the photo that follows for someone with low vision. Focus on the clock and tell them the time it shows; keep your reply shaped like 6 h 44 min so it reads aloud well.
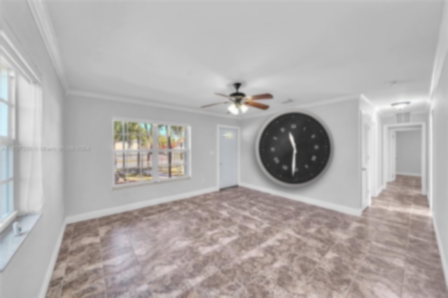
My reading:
11 h 31 min
